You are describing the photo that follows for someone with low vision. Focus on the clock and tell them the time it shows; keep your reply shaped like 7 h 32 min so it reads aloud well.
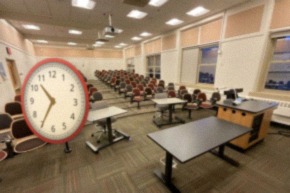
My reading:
10 h 35 min
